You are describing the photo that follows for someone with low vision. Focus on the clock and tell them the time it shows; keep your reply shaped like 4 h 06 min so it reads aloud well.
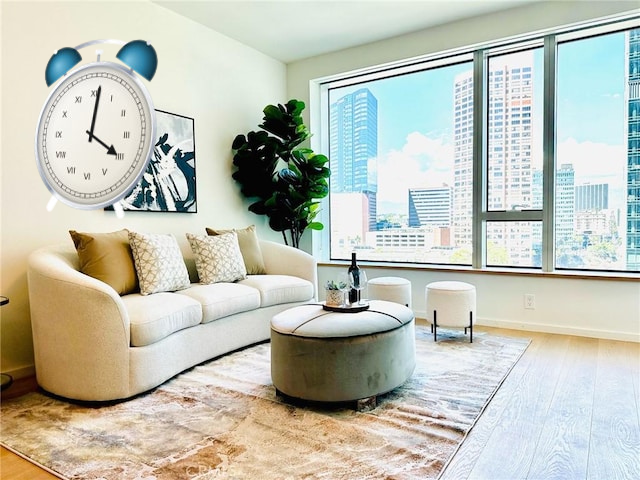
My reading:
4 h 01 min
